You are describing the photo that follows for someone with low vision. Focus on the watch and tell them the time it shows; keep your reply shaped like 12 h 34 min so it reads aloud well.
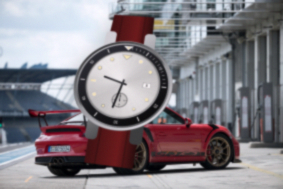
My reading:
9 h 32 min
